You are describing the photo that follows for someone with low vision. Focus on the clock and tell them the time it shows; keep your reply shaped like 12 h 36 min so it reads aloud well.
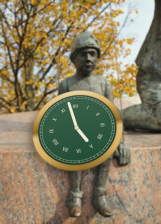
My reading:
4 h 58 min
